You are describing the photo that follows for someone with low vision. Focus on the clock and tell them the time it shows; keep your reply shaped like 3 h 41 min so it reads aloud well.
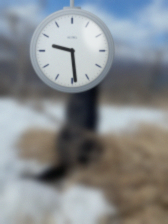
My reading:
9 h 29 min
